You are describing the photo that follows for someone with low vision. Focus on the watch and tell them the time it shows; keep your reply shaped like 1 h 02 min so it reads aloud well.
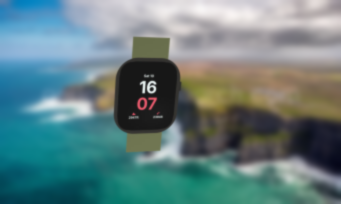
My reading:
16 h 07 min
